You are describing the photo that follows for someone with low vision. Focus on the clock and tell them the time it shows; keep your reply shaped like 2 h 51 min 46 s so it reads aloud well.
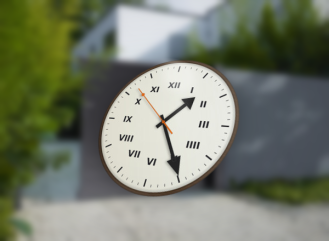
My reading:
1 h 24 min 52 s
